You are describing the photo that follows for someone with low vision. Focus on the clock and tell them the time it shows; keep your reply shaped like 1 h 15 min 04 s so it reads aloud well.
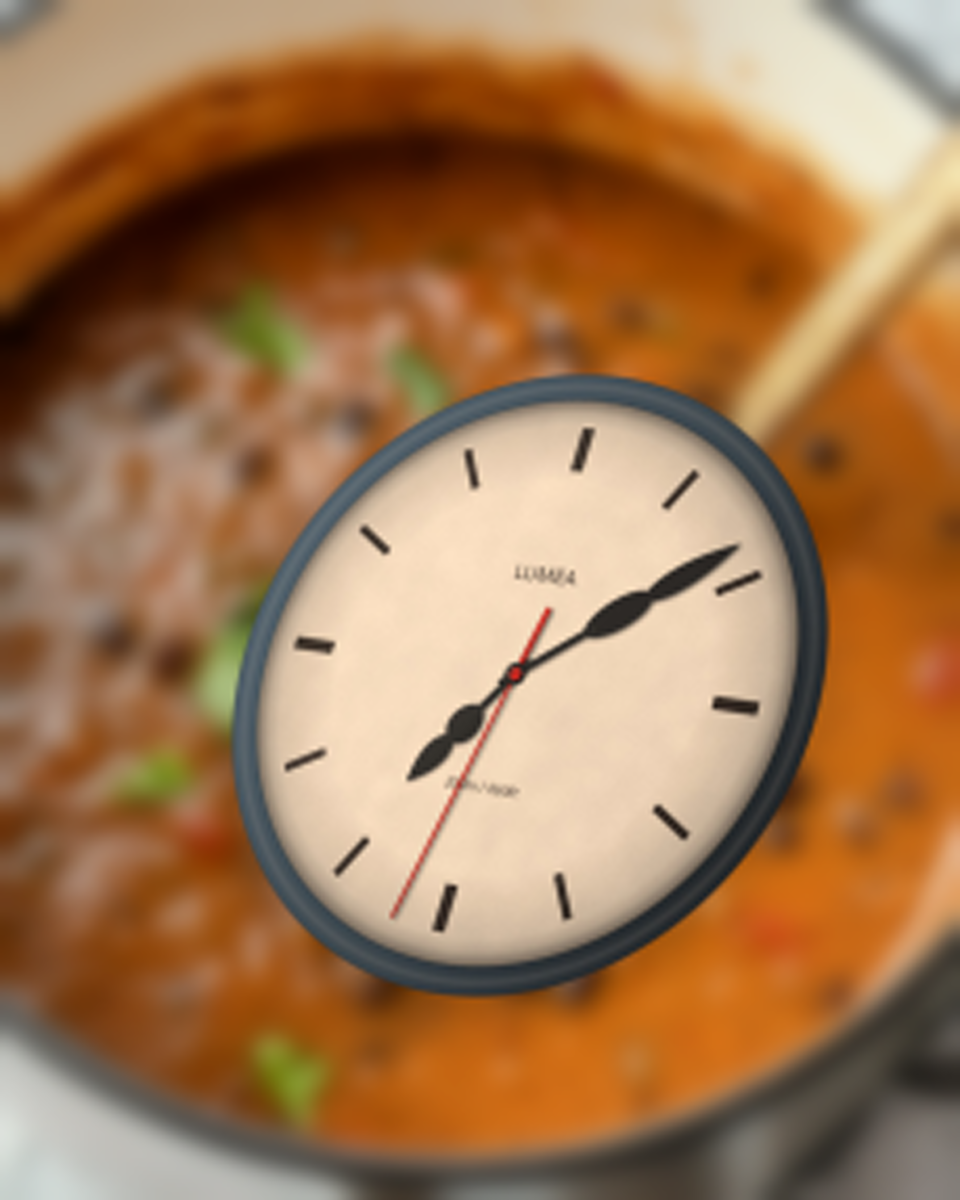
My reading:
7 h 08 min 32 s
